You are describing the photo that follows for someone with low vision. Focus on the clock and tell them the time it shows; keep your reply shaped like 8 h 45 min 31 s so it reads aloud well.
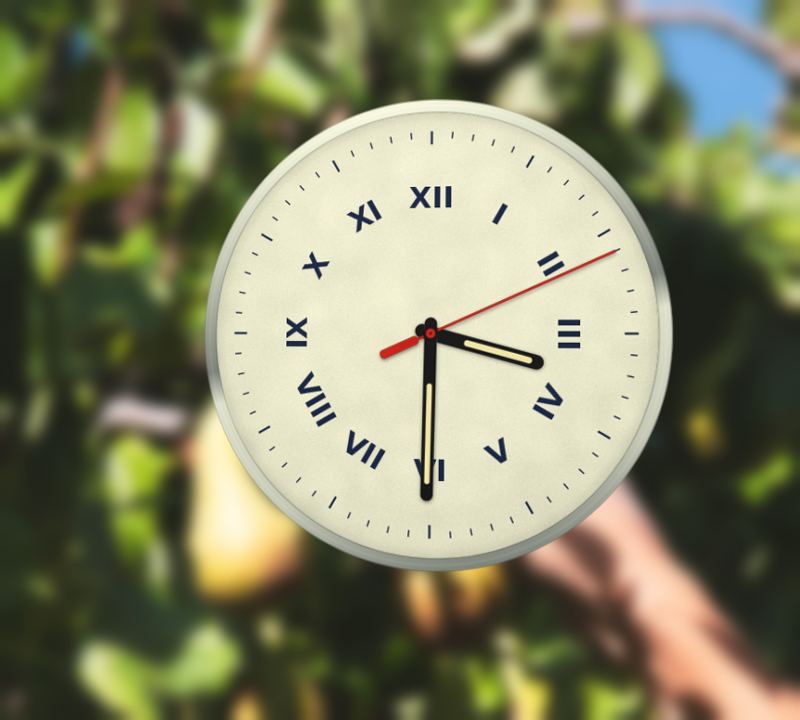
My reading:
3 h 30 min 11 s
